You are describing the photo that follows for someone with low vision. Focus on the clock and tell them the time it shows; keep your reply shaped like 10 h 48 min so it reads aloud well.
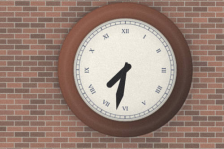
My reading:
7 h 32 min
